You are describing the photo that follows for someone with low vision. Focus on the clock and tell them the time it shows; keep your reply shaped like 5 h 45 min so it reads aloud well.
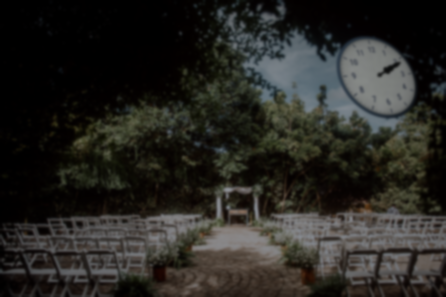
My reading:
2 h 11 min
